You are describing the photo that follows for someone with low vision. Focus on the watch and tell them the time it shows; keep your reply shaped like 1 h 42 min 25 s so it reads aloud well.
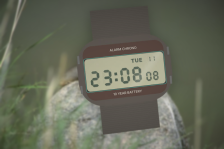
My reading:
23 h 08 min 08 s
